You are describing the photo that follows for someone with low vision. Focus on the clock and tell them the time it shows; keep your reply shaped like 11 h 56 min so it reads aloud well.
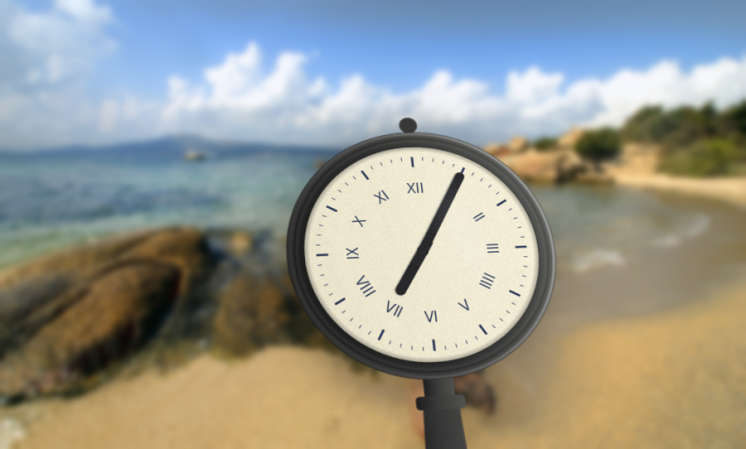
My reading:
7 h 05 min
